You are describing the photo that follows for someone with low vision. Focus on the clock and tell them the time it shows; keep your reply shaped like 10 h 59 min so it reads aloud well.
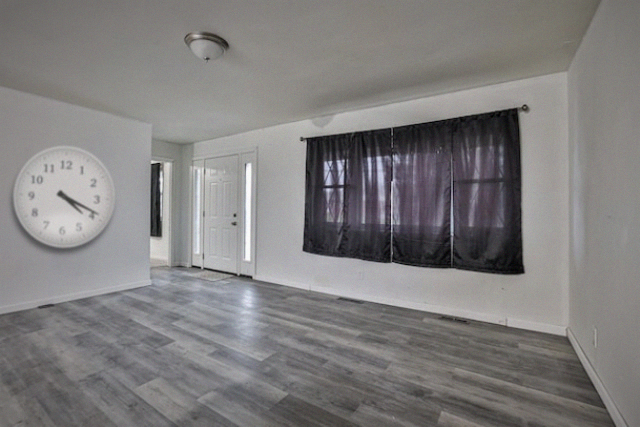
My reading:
4 h 19 min
